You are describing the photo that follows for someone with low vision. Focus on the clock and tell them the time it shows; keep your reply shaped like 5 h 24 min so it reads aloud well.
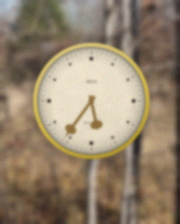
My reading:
5 h 36 min
